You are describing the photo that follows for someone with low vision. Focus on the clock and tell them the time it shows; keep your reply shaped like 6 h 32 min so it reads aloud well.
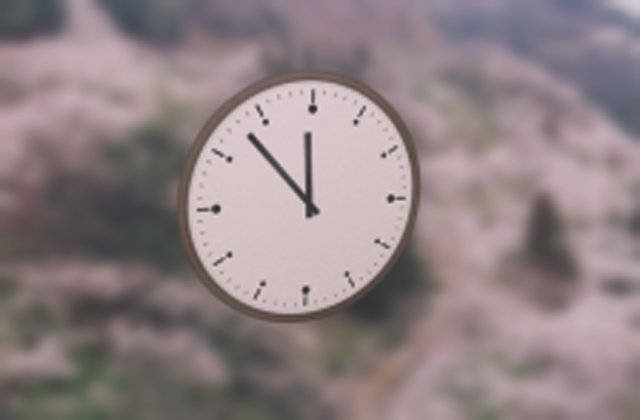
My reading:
11 h 53 min
